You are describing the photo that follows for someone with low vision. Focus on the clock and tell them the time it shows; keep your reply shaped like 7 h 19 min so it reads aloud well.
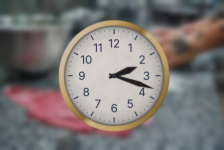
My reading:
2 h 18 min
